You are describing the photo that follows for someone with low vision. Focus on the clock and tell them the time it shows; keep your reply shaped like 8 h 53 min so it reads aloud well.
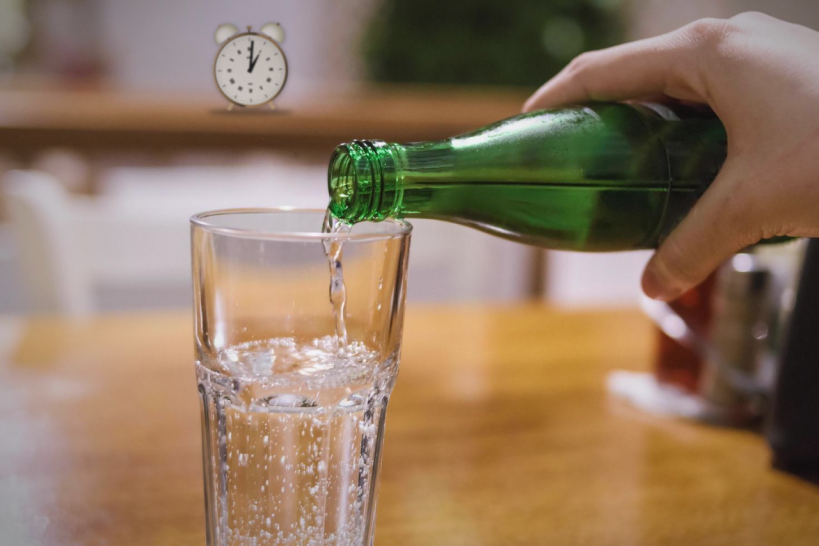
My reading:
1 h 01 min
